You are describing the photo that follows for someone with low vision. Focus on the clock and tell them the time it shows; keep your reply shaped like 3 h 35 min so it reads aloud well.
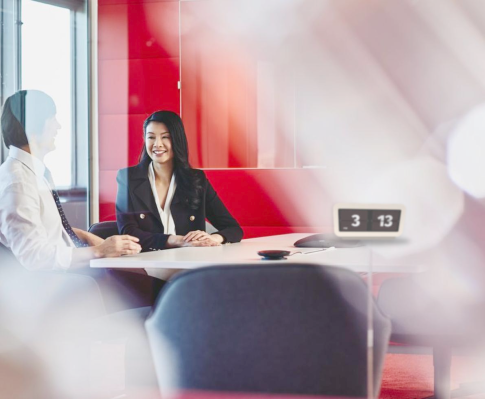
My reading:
3 h 13 min
